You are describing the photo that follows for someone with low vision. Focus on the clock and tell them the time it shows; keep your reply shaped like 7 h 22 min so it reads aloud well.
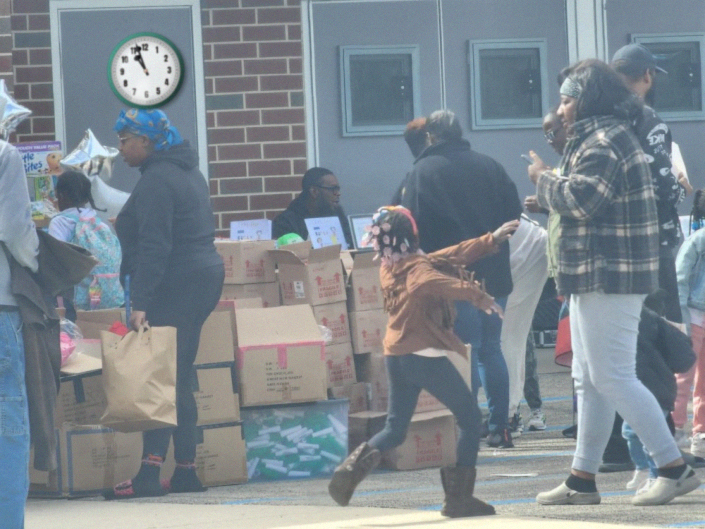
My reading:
10 h 57 min
